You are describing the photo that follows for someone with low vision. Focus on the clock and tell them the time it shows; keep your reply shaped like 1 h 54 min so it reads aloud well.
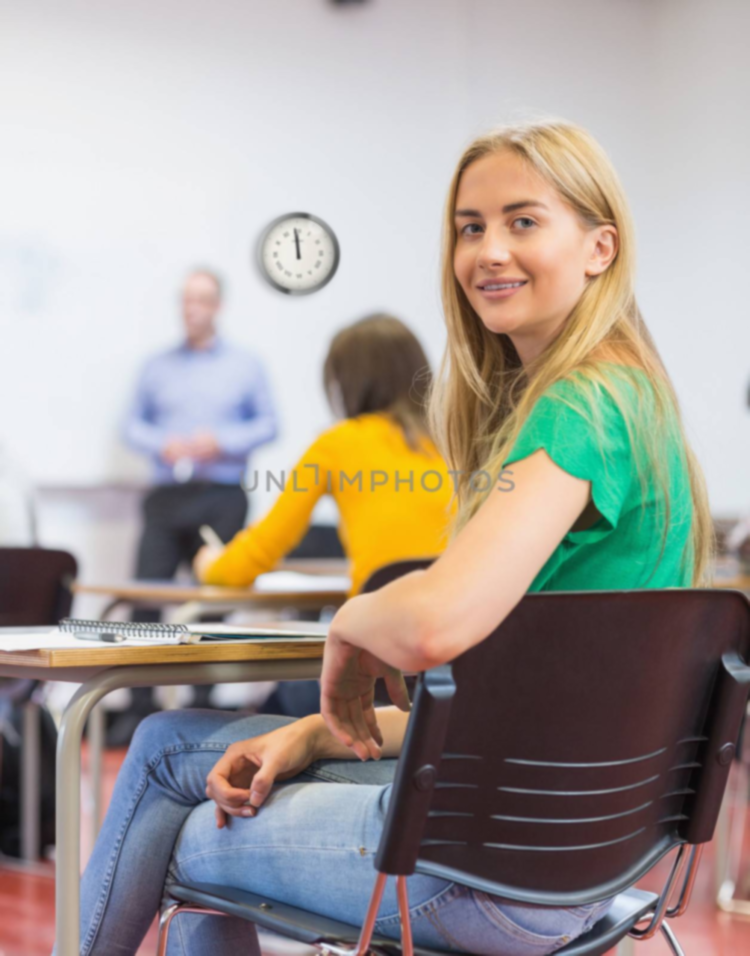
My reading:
11 h 59 min
